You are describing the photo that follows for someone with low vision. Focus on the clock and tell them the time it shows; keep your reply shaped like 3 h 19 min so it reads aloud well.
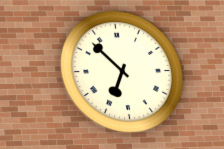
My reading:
6 h 53 min
